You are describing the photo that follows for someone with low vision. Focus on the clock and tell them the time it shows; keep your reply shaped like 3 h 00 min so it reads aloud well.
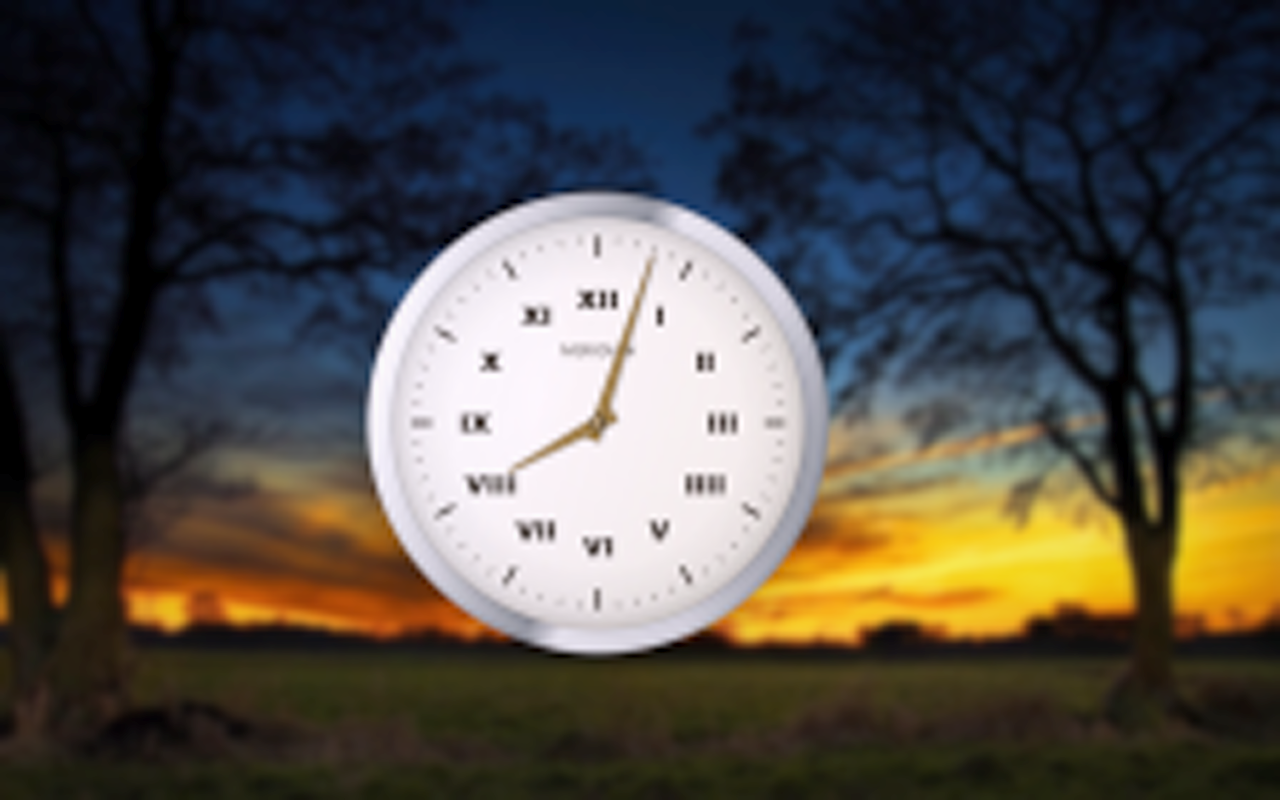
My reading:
8 h 03 min
